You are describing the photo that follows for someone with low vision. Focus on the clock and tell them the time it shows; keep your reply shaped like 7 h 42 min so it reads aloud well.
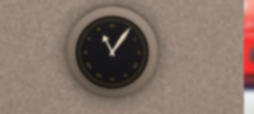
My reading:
11 h 06 min
